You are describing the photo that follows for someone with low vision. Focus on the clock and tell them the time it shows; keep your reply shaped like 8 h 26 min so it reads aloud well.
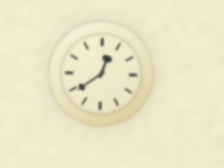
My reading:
12 h 39 min
